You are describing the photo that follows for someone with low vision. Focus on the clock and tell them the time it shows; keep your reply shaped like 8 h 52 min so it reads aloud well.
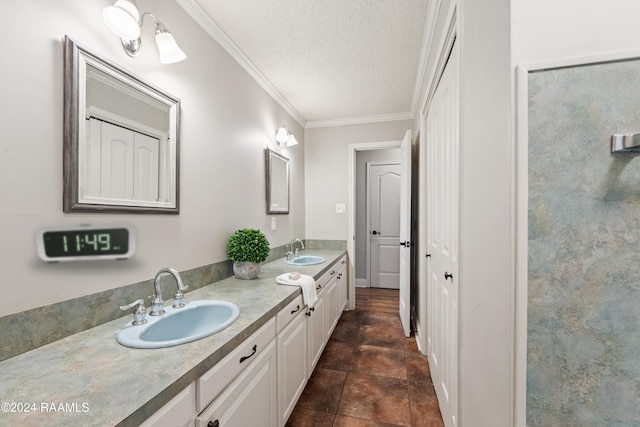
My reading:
11 h 49 min
